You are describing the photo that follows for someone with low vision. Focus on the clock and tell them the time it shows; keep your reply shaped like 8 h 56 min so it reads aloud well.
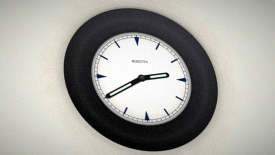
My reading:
2 h 40 min
